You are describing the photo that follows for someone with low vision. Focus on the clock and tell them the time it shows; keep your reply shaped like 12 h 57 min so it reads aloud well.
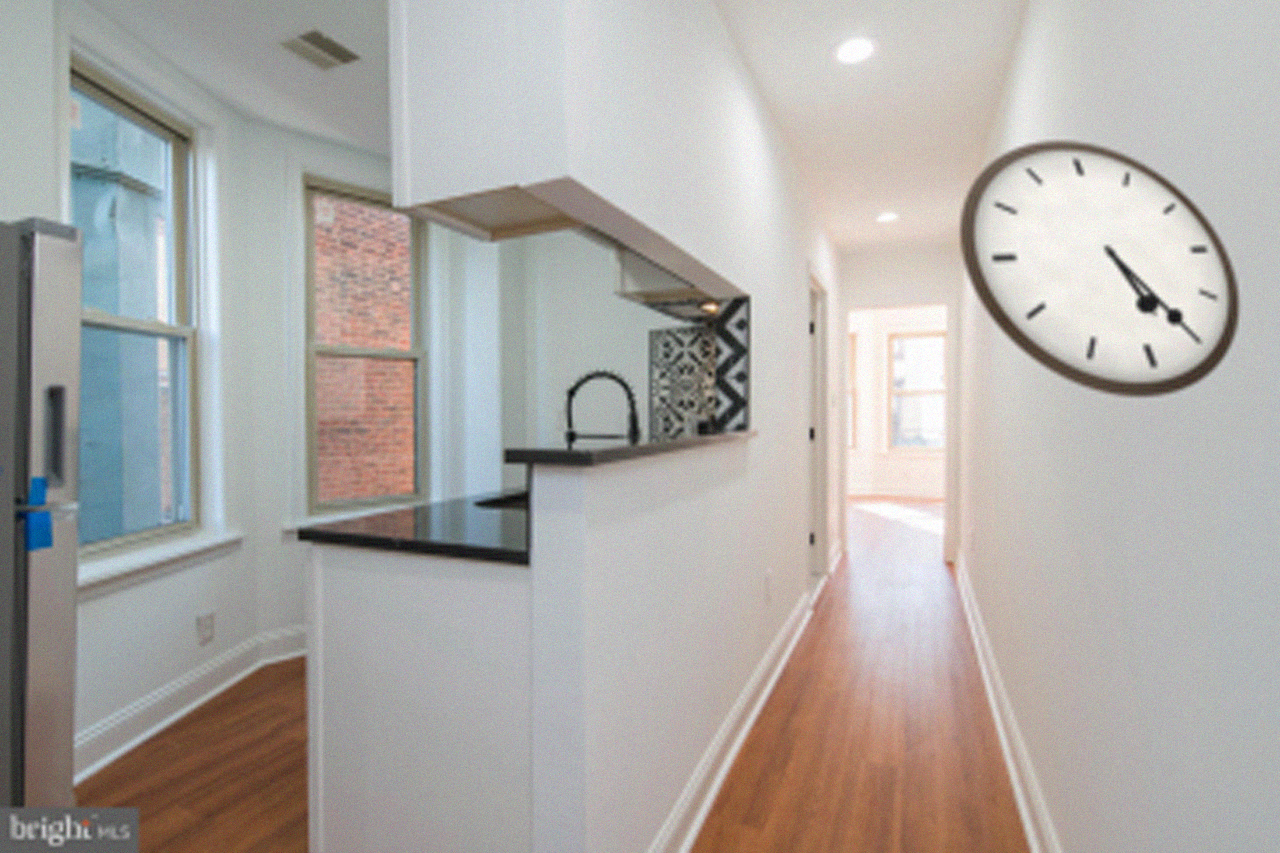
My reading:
5 h 25 min
